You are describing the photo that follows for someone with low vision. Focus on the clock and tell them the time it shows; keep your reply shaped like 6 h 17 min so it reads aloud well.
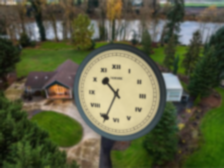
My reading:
10 h 34 min
